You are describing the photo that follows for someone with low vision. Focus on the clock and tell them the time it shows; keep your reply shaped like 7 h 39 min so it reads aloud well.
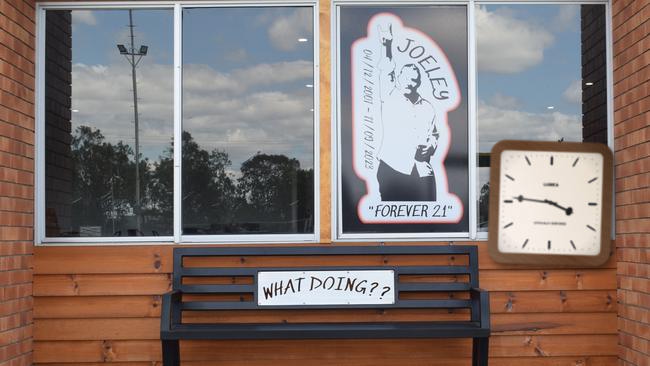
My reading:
3 h 46 min
